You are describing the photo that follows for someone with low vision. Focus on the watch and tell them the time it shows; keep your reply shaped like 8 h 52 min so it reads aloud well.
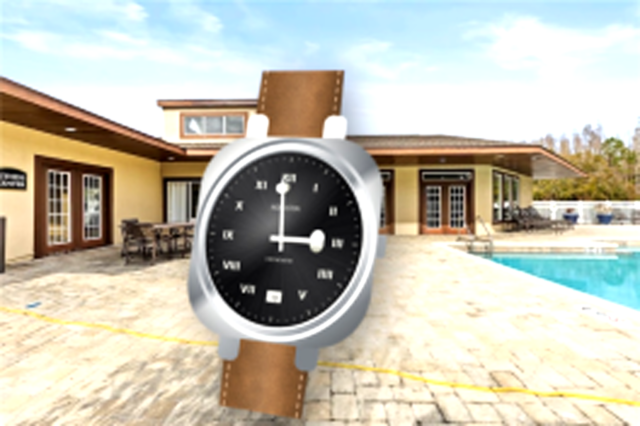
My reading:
2 h 59 min
